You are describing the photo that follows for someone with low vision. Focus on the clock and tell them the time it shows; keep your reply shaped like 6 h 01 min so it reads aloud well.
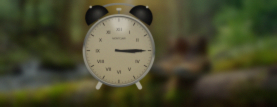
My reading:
3 h 15 min
